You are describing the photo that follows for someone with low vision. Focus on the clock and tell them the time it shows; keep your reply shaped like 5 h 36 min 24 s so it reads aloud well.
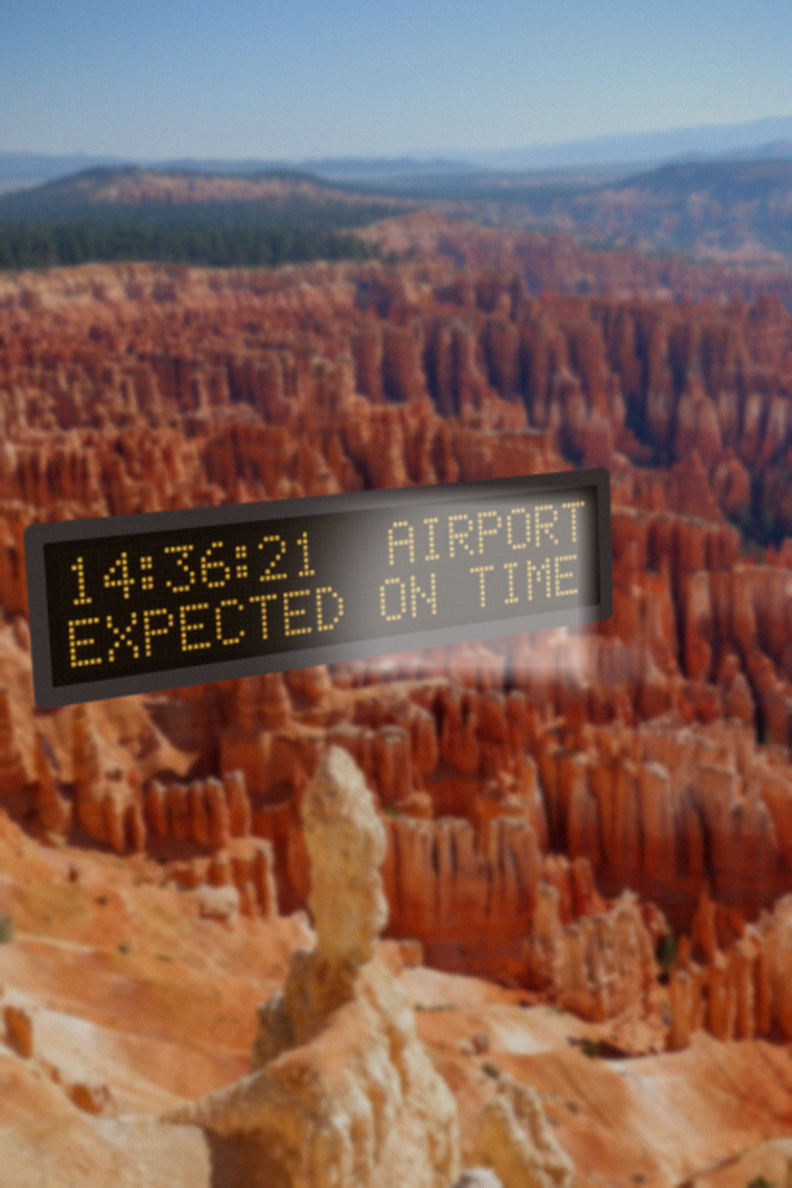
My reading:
14 h 36 min 21 s
